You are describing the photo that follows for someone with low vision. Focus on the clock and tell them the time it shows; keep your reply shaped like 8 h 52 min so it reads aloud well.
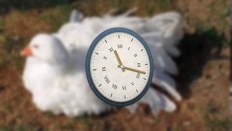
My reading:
11 h 18 min
